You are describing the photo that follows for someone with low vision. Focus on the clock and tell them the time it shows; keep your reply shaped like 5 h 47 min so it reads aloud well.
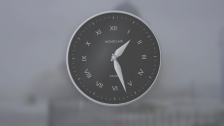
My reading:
1 h 27 min
